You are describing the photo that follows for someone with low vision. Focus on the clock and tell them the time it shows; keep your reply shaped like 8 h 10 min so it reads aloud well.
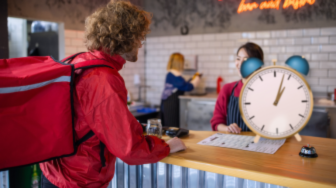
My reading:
1 h 03 min
